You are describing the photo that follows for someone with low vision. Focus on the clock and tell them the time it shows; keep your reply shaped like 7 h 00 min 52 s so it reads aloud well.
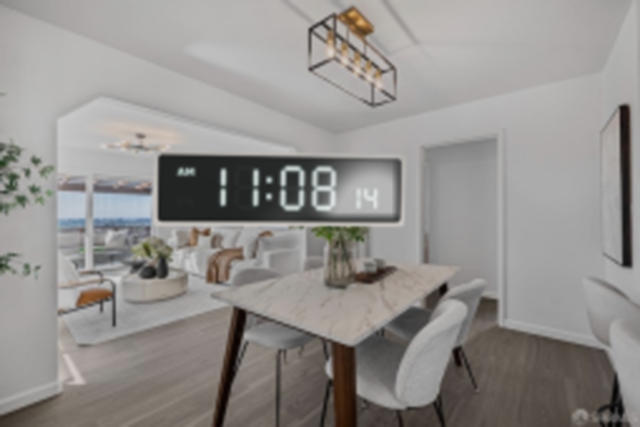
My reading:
11 h 08 min 14 s
